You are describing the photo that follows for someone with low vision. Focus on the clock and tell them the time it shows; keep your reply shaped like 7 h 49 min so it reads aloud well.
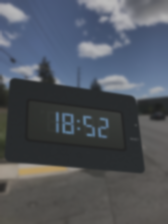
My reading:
18 h 52 min
